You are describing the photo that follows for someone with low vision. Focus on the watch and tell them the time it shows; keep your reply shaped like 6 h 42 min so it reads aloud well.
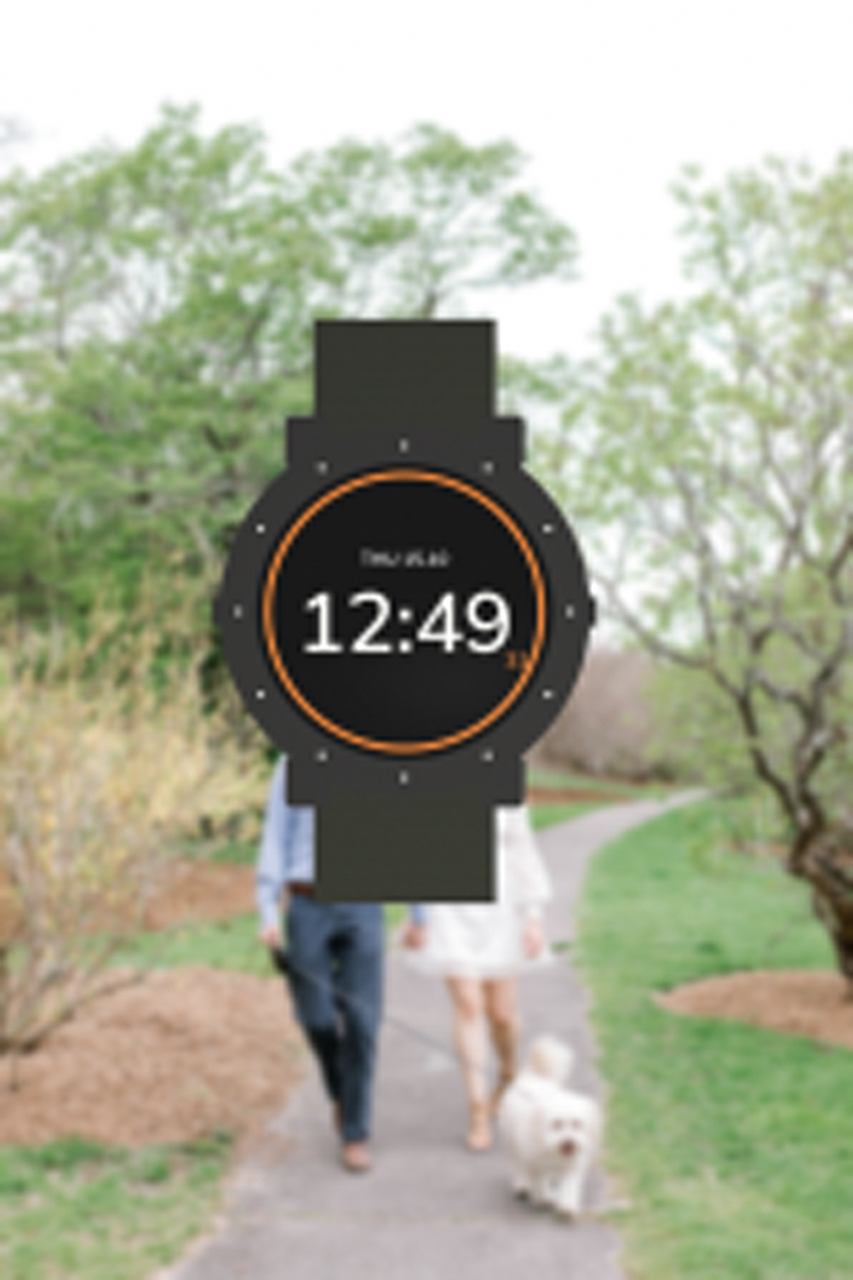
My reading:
12 h 49 min
